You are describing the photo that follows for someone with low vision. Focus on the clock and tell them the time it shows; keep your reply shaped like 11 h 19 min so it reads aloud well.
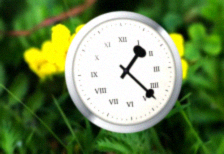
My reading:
1 h 23 min
